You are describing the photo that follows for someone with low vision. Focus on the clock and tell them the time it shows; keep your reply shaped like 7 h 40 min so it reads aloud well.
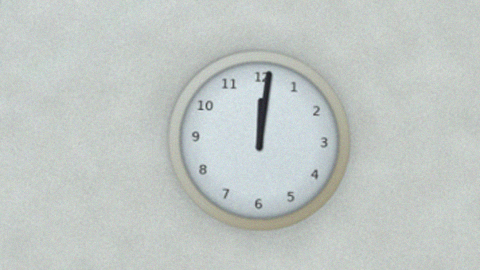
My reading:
12 h 01 min
